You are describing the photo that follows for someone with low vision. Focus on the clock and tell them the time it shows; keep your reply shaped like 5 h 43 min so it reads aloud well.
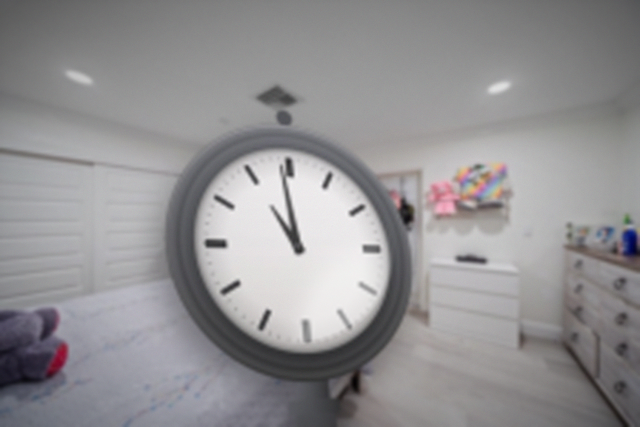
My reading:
10 h 59 min
